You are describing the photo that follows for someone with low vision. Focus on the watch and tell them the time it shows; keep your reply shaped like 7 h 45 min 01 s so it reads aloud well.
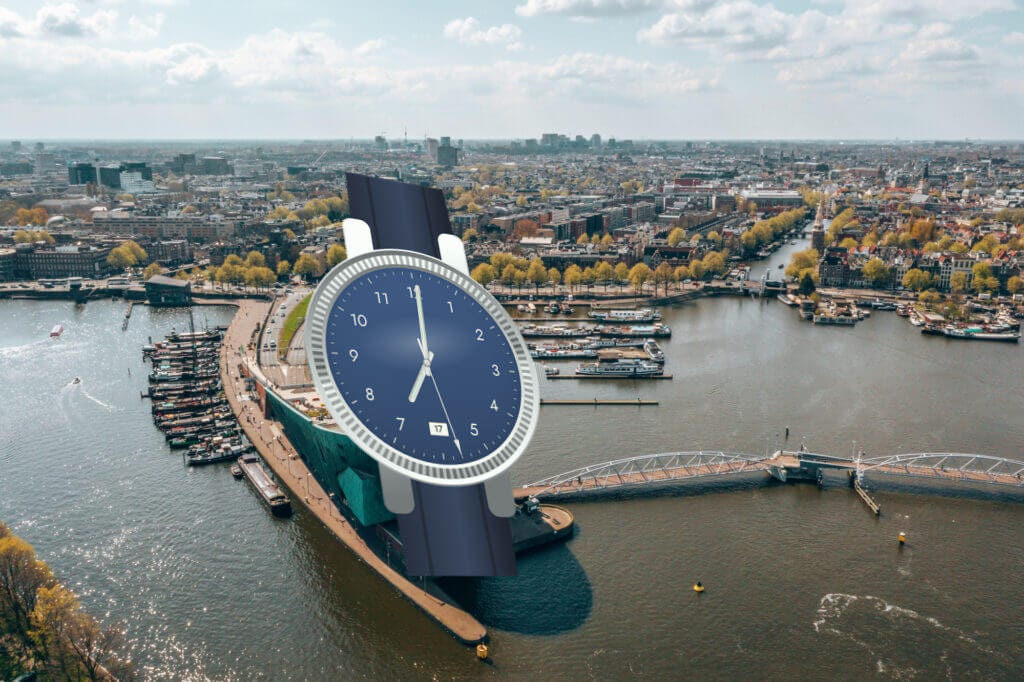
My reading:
7 h 00 min 28 s
